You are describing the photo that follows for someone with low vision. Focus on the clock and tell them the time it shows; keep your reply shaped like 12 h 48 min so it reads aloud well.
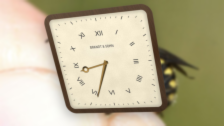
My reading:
8 h 34 min
